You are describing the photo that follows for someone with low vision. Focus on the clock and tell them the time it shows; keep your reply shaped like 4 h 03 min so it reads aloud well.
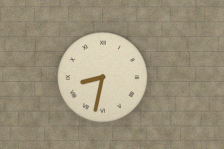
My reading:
8 h 32 min
